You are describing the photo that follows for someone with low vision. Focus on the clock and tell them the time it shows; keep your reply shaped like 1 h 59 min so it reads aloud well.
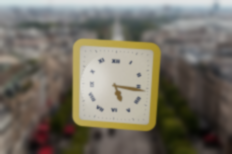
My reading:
5 h 16 min
